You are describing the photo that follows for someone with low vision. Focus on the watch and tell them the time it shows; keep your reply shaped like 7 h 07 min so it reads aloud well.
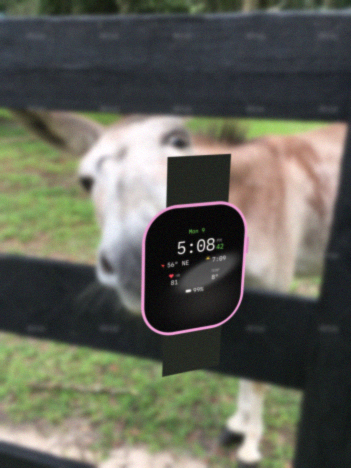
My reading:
5 h 08 min
